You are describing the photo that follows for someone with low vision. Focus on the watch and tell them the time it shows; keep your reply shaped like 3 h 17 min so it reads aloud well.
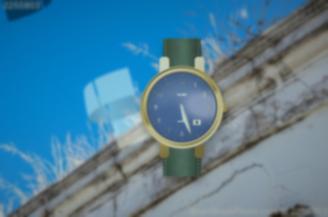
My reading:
5 h 27 min
